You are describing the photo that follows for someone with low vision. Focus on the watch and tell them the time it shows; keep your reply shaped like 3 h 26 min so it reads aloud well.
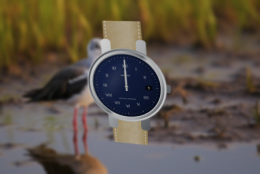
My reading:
12 h 00 min
